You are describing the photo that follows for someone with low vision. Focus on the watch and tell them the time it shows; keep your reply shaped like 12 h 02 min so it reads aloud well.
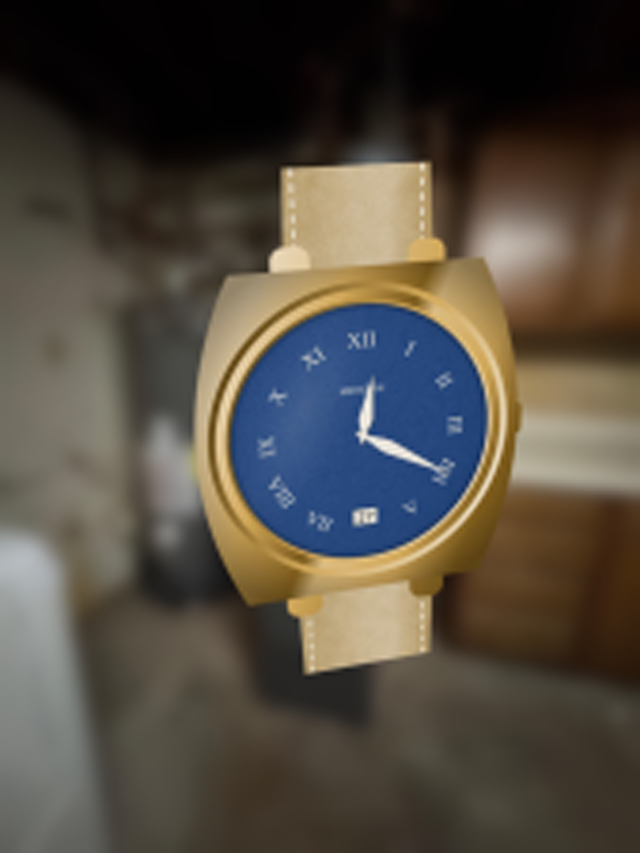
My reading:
12 h 20 min
